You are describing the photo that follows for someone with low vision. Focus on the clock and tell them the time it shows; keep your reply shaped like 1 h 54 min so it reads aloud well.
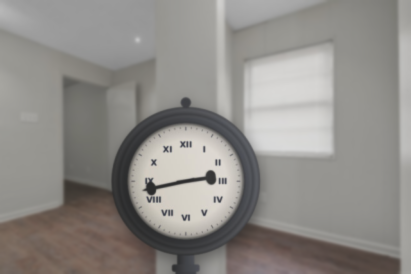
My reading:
2 h 43 min
